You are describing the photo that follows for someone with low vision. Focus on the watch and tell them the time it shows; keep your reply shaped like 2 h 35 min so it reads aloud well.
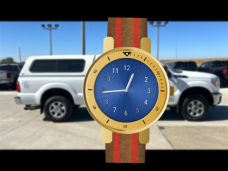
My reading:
12 h 44 min
